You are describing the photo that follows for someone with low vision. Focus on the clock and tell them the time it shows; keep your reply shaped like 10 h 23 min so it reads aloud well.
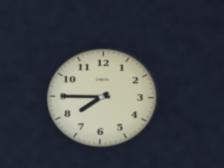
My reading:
7 h 45 min
